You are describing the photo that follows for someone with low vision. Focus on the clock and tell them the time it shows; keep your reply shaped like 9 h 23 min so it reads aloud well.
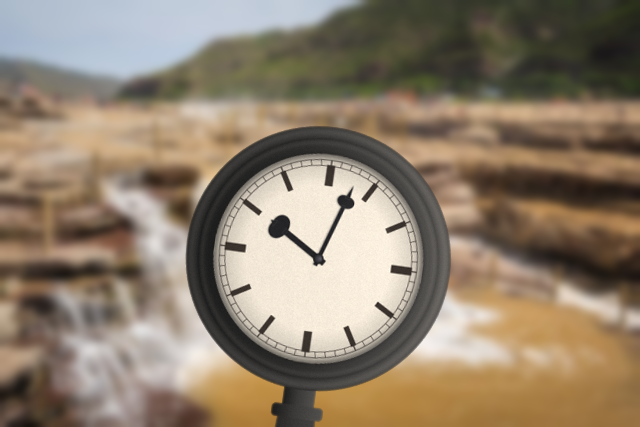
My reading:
10 h 03 min
